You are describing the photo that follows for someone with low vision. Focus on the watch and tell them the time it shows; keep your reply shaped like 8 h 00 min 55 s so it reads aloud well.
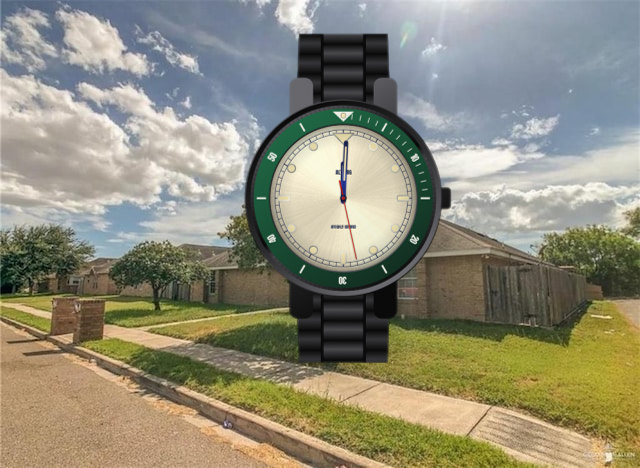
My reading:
12 h 00 min 28 s
